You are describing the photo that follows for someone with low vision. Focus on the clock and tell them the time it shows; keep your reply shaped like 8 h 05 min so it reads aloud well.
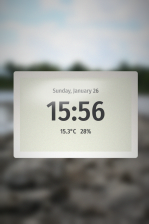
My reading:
15 h 56 min
